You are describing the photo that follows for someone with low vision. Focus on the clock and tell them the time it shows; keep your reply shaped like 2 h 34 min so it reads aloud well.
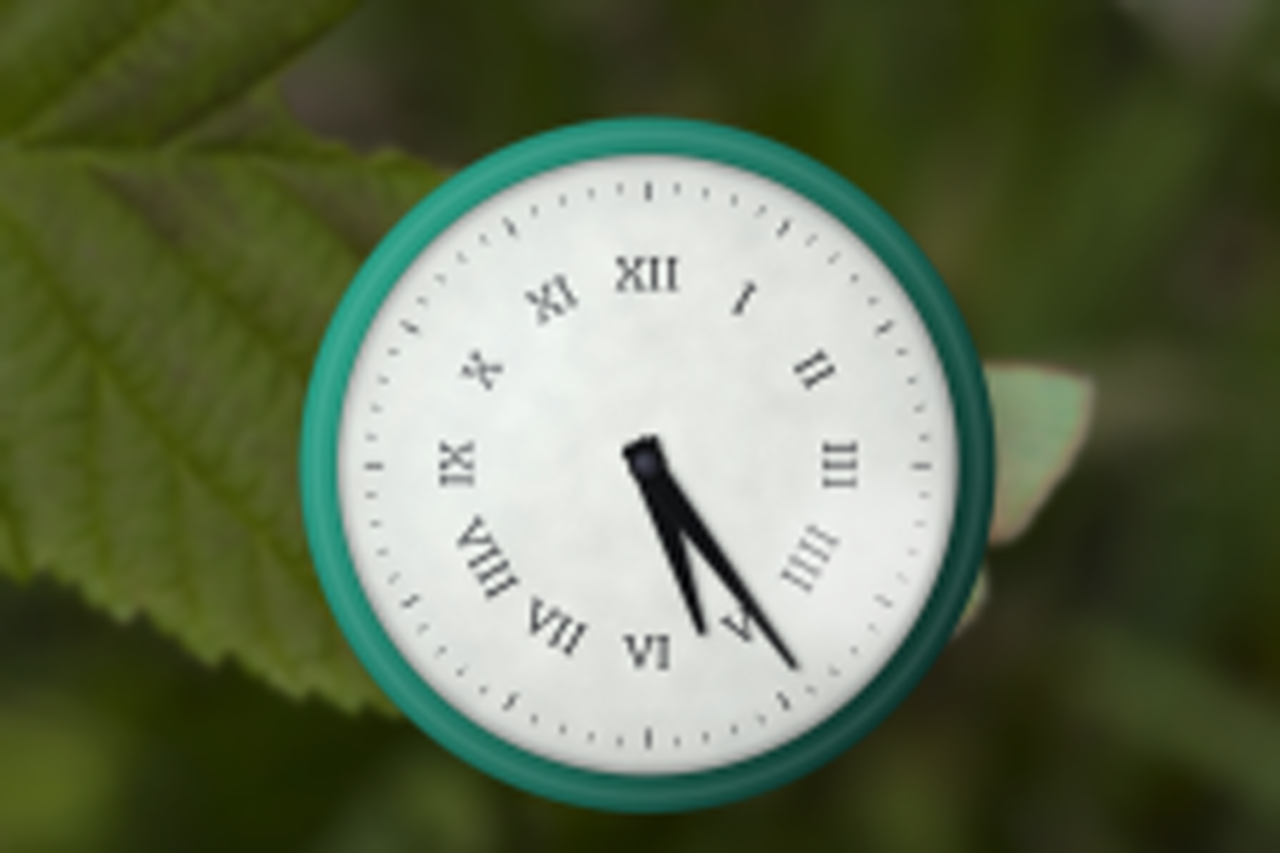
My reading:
5 h 24 min
